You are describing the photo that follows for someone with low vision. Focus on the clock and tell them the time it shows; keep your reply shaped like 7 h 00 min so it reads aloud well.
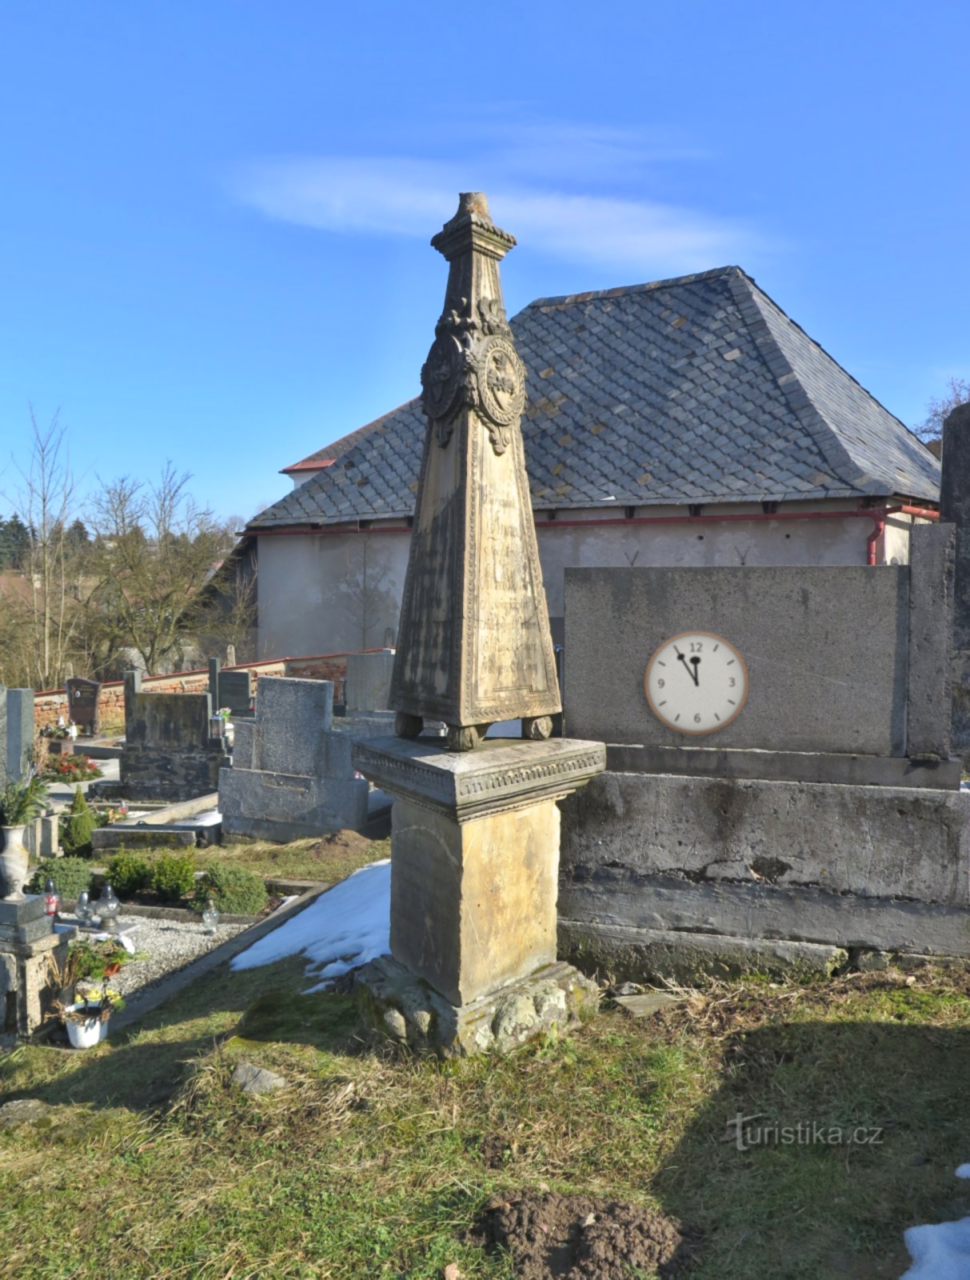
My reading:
11 h 55 min
